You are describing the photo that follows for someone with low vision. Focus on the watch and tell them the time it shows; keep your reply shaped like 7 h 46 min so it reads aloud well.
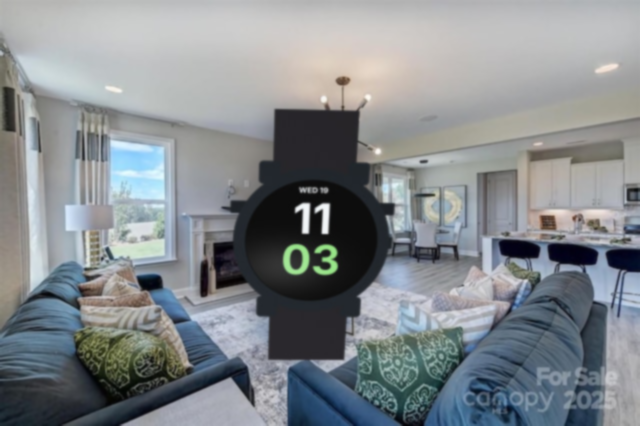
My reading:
11 h 03 min
